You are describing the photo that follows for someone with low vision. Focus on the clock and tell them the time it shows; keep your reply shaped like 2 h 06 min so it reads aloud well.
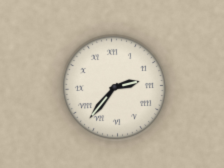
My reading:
2 h 37 min
